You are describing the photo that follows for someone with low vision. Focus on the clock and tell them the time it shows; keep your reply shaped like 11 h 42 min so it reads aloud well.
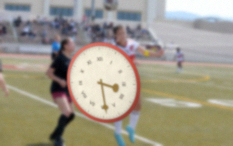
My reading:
3 h 29 min
